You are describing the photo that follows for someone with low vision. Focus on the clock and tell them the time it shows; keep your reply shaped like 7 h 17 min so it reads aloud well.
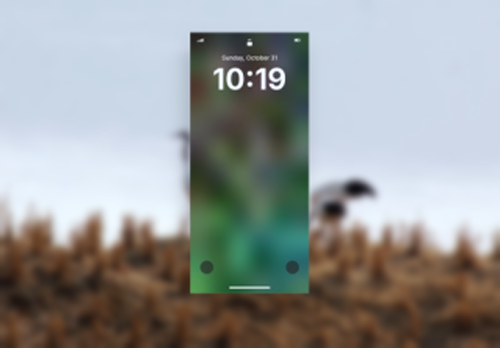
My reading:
10 h 19 min
